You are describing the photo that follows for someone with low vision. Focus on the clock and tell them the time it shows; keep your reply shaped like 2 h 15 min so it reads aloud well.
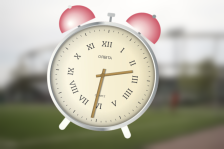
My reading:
2 h 31 min
